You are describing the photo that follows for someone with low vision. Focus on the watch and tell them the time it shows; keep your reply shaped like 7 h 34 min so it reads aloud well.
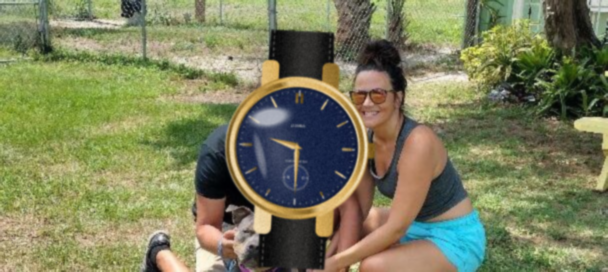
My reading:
9 h 30 min
